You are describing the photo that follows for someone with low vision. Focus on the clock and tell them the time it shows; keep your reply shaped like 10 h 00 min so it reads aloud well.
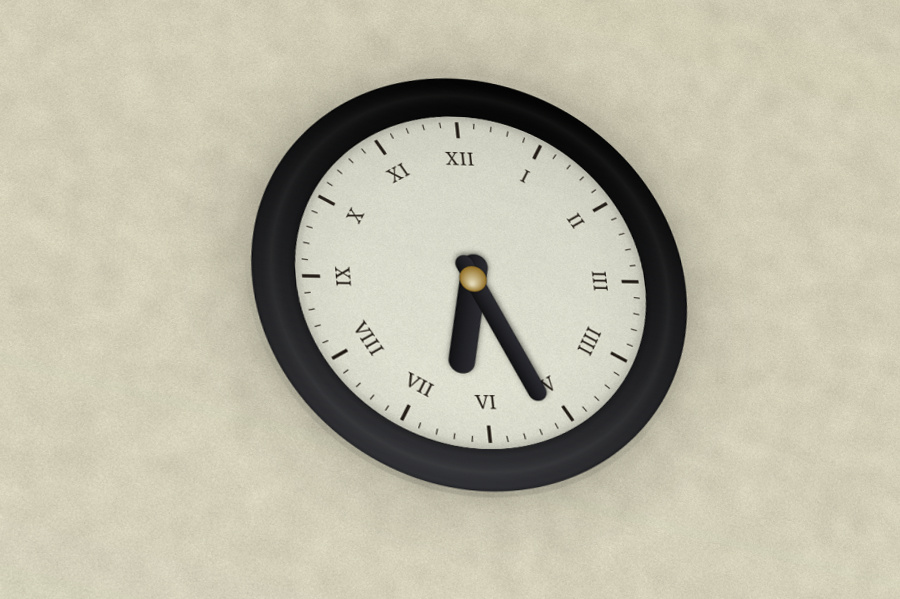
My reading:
6 h 26 min
